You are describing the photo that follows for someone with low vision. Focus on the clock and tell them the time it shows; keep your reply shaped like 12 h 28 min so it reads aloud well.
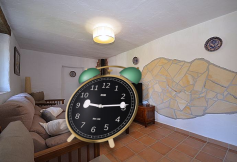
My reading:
9 h 14 min
